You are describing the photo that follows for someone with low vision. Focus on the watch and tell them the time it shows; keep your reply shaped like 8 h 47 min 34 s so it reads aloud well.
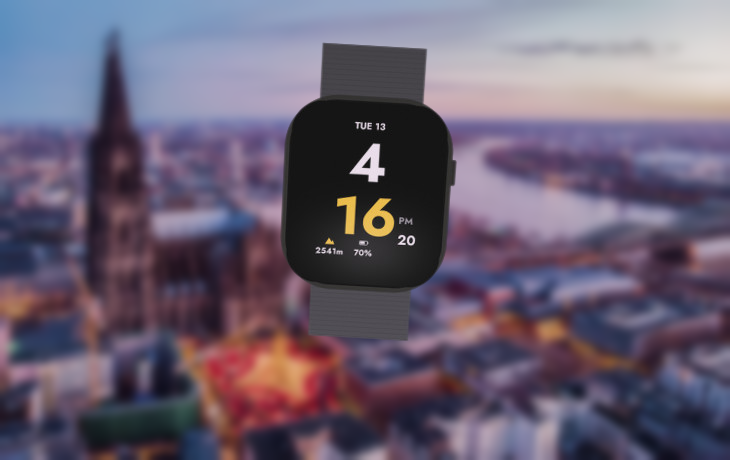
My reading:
4 h 16 min 20 s
